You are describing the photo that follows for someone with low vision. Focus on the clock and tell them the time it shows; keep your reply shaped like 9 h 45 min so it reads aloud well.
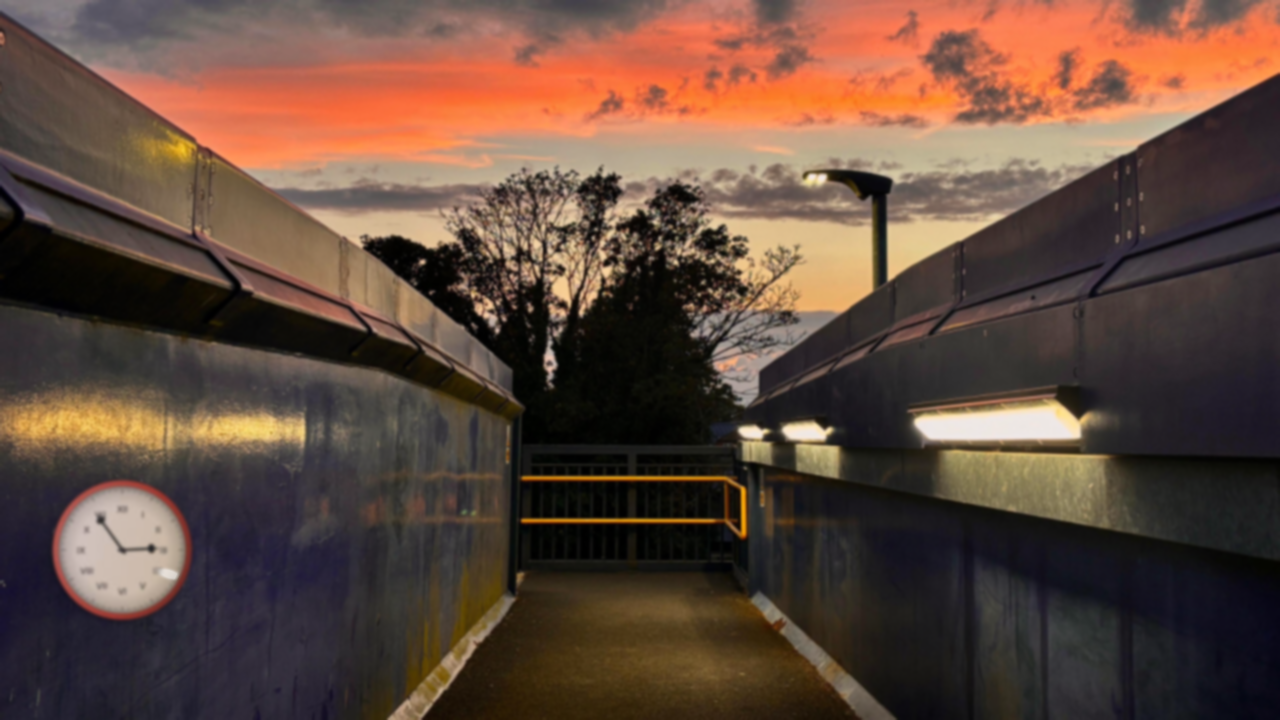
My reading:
2 h 54 min
